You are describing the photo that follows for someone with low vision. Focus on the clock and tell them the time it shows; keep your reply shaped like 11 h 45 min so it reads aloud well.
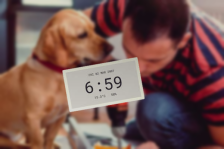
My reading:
6 h 59 min
